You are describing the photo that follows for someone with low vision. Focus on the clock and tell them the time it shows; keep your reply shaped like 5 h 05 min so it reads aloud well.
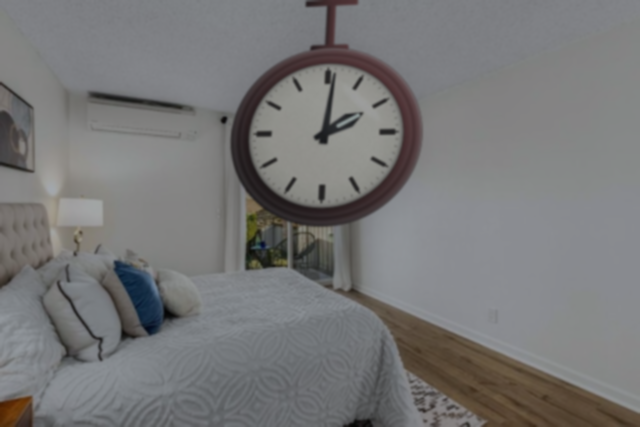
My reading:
2 h 01 min
